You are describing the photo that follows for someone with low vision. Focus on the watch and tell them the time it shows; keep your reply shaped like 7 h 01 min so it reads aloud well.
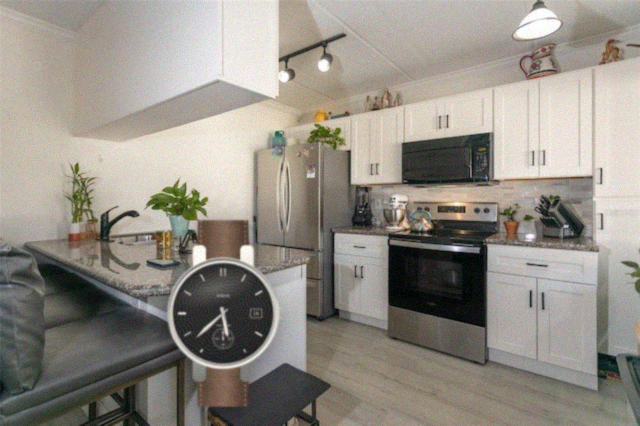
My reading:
5 h 38 min
